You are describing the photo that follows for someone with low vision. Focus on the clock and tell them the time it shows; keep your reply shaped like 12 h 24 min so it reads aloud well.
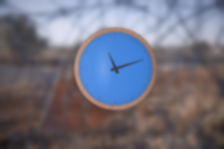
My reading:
11 h 12 min
